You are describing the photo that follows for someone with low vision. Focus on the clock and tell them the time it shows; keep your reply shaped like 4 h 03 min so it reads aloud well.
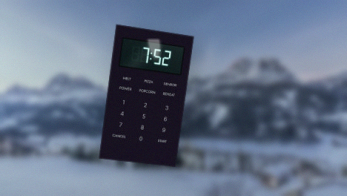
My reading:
7 h 52 min
